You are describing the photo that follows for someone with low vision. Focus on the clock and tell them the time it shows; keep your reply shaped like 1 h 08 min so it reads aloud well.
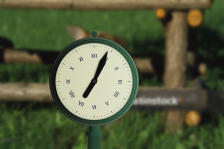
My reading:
7 h 04 min
